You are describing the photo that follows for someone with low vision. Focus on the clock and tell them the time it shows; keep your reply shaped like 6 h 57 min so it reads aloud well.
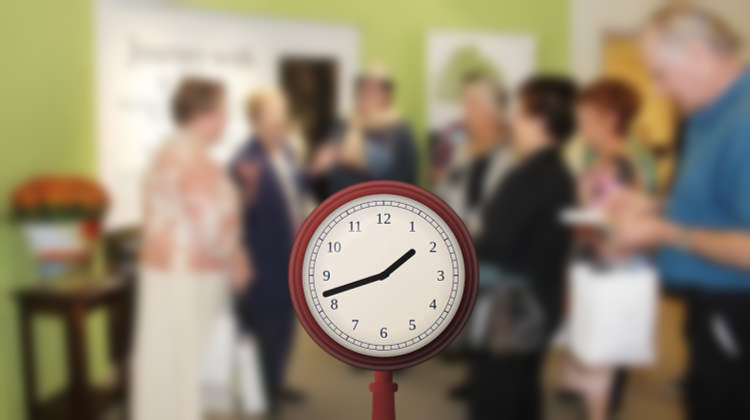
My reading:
1 h 42 min
